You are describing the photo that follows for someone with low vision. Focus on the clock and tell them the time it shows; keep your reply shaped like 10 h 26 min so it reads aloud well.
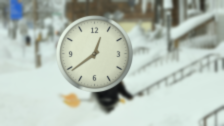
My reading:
12 h 39 min
